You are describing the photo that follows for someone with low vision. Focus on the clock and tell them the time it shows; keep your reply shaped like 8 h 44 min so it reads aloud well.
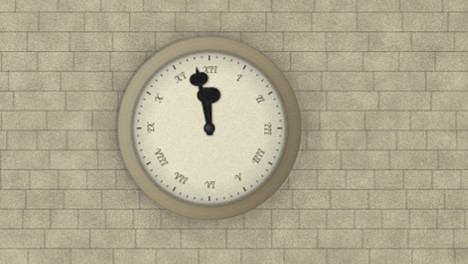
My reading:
11 h 58 min
